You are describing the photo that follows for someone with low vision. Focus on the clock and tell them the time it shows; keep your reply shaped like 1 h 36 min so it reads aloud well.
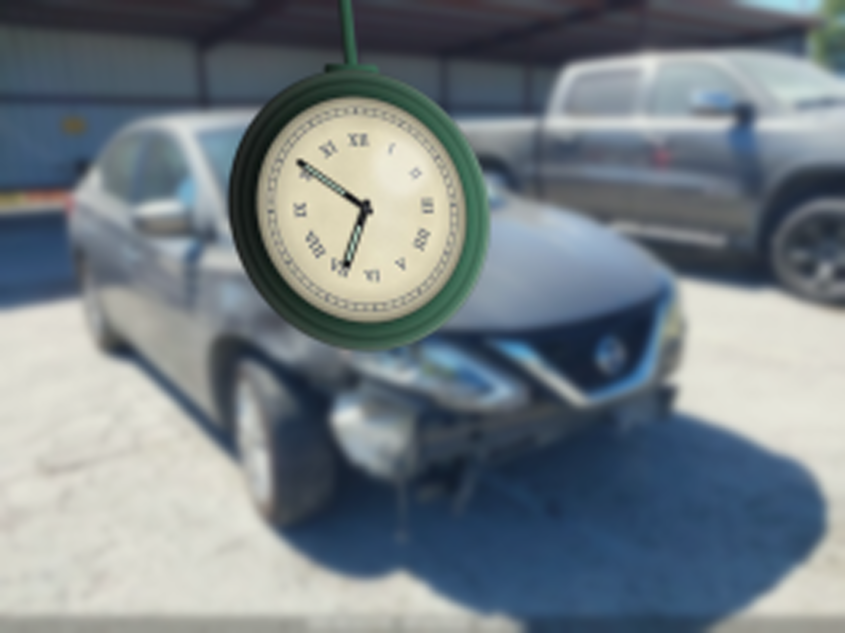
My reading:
6 h 51 min
